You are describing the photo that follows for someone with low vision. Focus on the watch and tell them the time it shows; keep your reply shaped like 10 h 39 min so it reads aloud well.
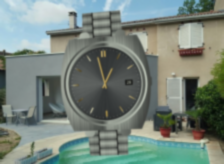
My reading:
12 h 58 min
